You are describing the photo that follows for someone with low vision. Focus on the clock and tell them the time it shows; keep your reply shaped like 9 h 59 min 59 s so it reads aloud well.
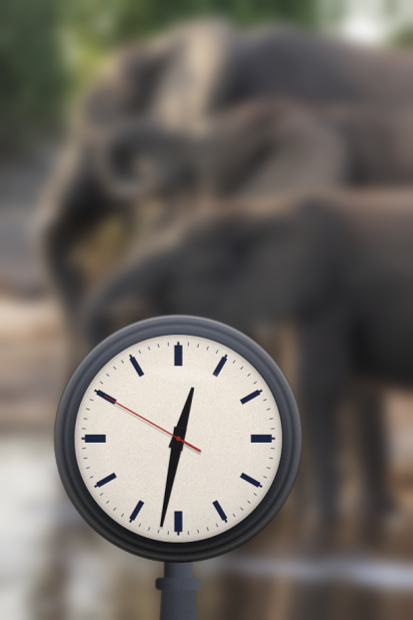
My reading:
12 h 31 min 50 s
